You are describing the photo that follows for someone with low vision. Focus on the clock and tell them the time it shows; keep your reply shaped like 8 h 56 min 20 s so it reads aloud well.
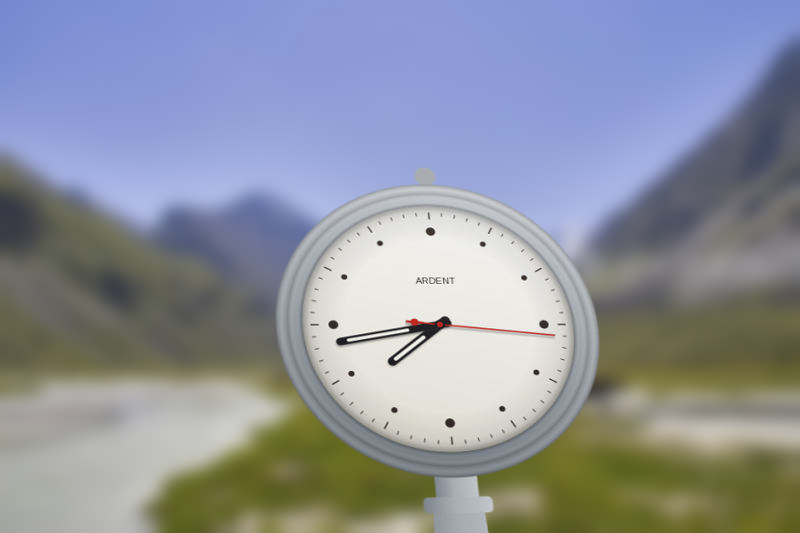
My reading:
7 h 43 min 16 s
